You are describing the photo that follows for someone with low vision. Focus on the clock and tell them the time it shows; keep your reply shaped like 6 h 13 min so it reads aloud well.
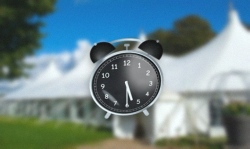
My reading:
5 h 30 min
